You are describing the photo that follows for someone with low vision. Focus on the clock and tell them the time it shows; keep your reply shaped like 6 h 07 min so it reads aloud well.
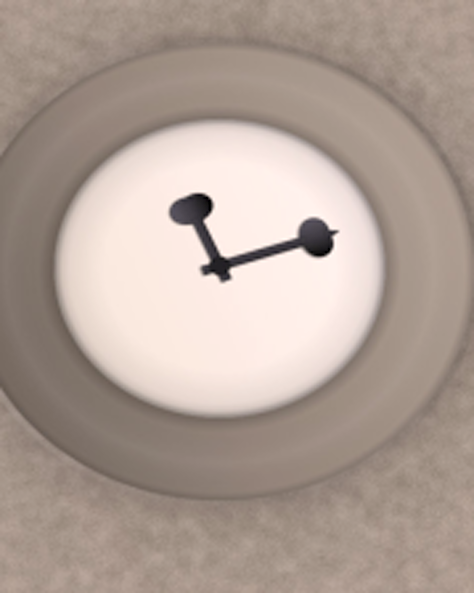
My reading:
11 h 12 min
